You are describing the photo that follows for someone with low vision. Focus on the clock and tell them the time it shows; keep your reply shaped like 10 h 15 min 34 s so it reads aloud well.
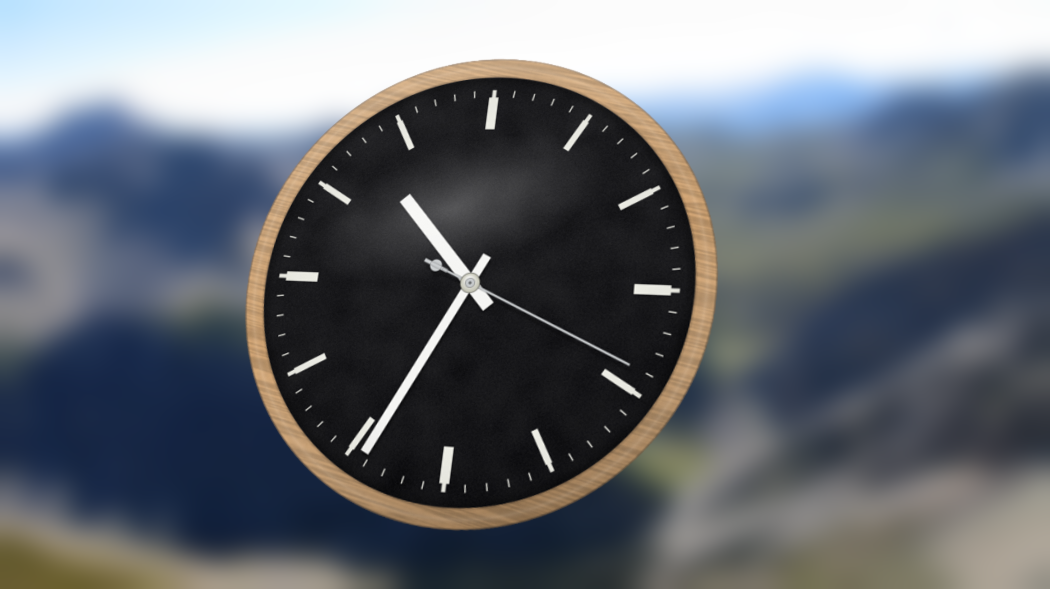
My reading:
10 h 34 min 19 s
